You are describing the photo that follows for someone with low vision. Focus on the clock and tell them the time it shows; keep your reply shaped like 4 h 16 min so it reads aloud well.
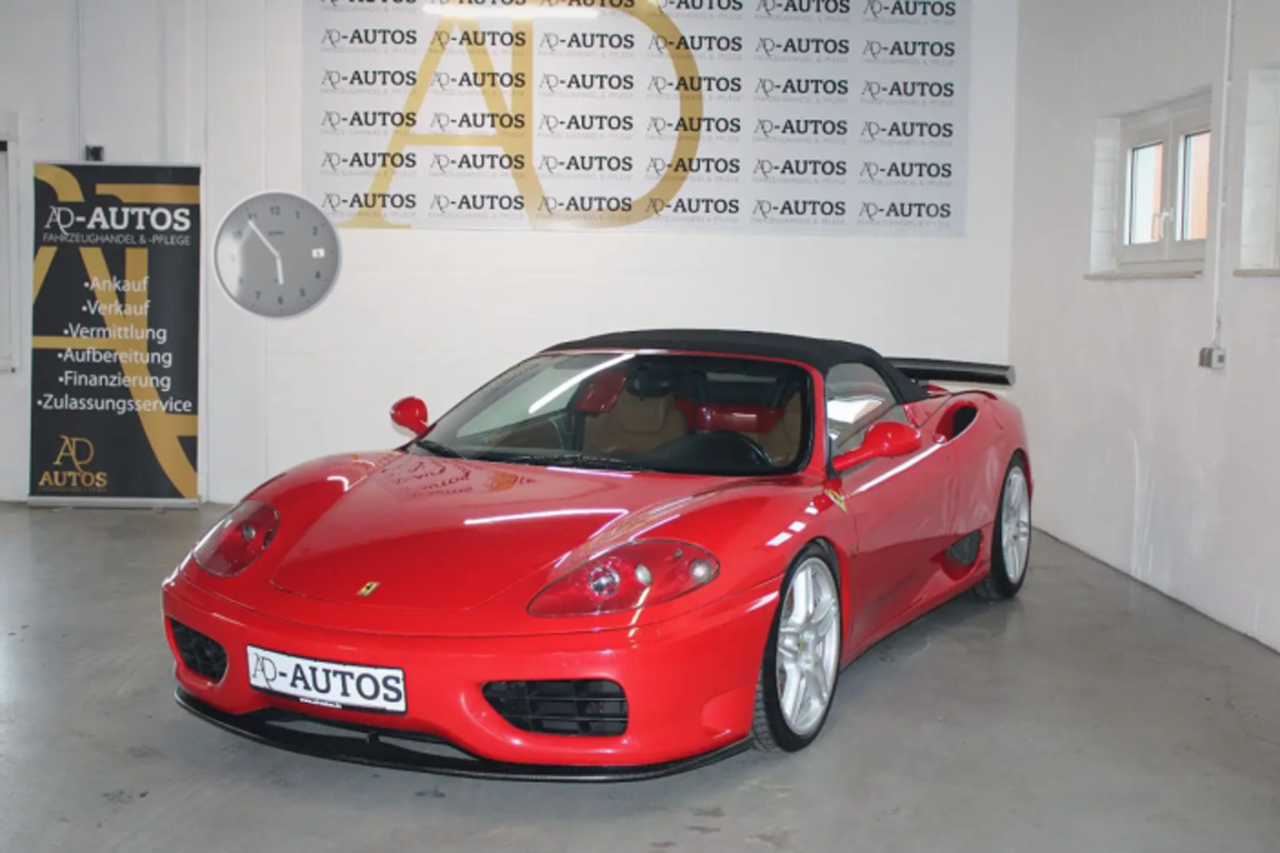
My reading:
5 h 54 min
